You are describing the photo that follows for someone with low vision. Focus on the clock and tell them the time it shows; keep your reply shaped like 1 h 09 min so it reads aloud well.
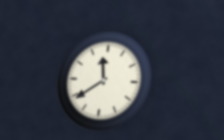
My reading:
11 h 39 min
